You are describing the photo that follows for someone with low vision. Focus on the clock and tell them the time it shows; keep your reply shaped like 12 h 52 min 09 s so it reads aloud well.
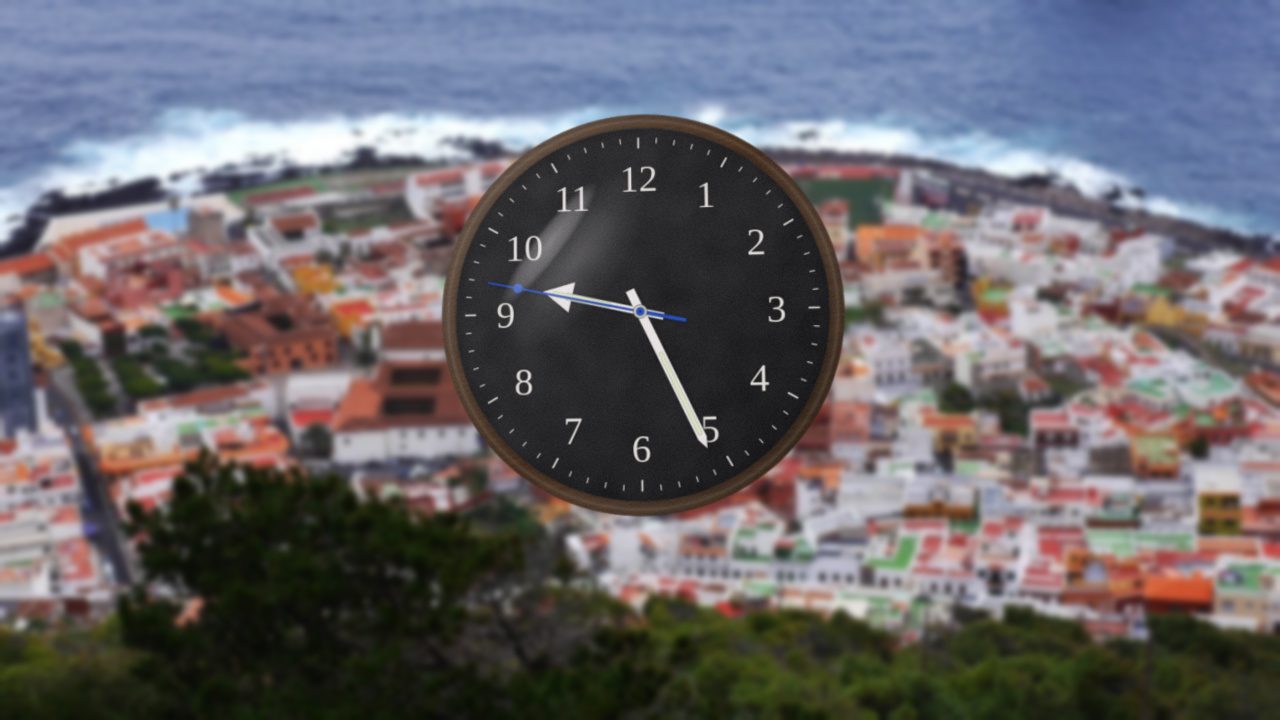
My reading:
9 h 25 min 47 s
